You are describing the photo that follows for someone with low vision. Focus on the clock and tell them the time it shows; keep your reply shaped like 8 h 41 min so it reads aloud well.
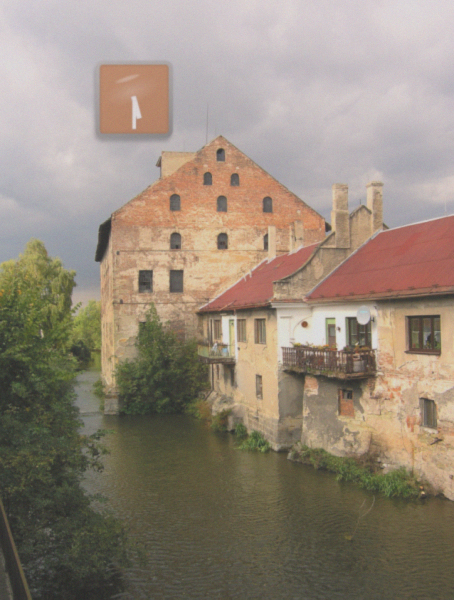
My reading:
5 h 30 min
